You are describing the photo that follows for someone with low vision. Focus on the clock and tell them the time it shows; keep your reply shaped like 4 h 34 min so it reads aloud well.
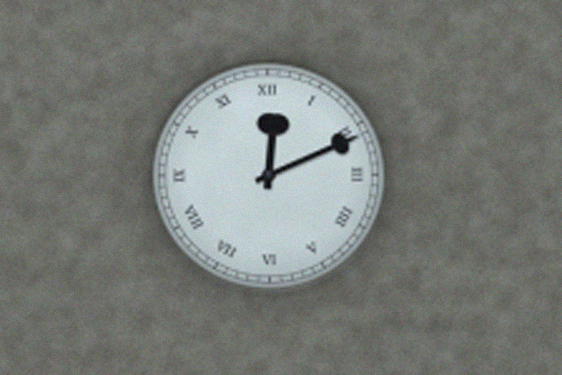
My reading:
12 h 11 min
